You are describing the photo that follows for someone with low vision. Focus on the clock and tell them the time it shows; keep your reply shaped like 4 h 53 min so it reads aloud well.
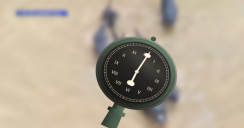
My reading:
6 h 01 min
